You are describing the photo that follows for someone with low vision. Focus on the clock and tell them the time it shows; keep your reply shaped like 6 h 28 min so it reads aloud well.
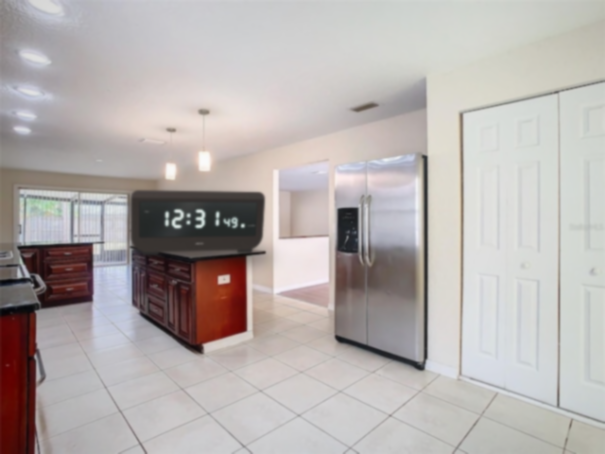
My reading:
12 h 31 min
